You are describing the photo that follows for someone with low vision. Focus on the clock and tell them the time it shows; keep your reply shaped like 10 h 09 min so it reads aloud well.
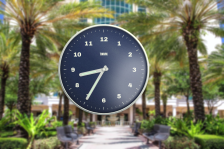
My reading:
8 h 35 min
